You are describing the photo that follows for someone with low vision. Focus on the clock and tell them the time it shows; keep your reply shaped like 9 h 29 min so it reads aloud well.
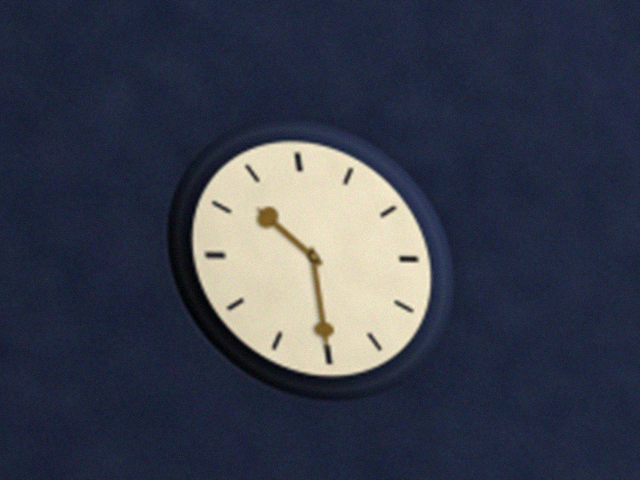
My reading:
10 h 30 min
